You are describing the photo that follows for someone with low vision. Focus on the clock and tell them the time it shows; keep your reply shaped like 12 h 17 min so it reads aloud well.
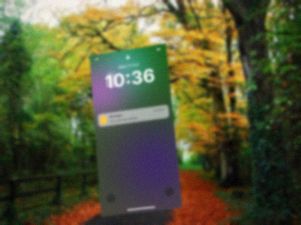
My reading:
10 h 36 min
